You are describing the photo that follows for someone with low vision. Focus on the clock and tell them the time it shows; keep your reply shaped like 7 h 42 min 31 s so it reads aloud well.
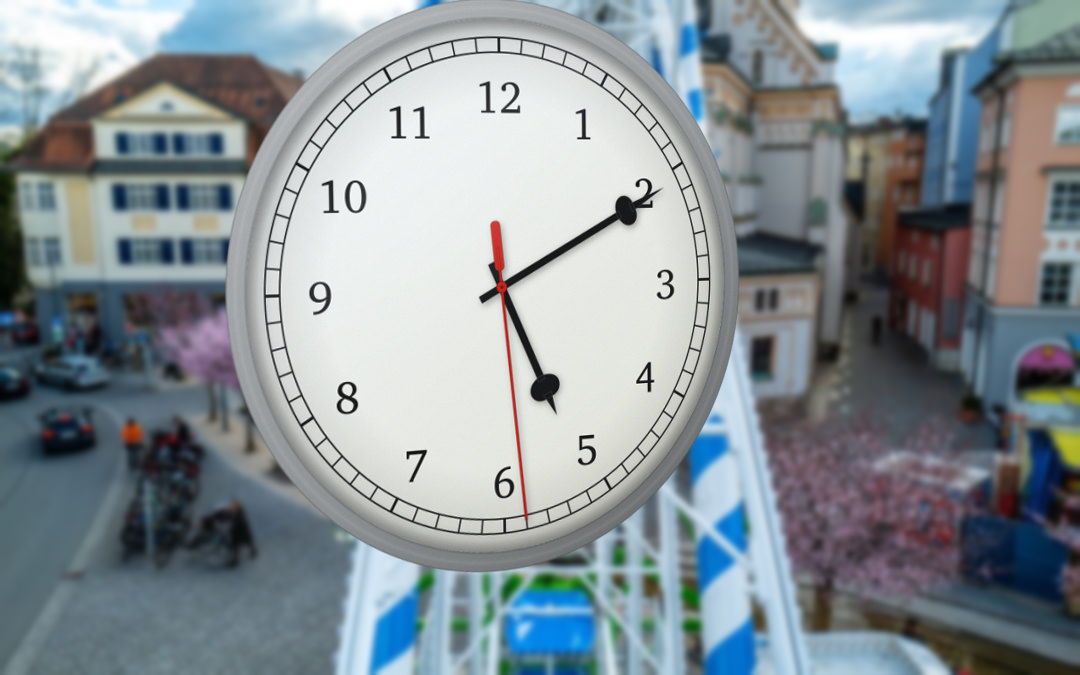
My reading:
5 h 10 min 29 s
